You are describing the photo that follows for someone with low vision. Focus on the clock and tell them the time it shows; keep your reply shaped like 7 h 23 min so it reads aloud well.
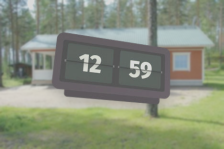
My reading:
12 h 59 min
